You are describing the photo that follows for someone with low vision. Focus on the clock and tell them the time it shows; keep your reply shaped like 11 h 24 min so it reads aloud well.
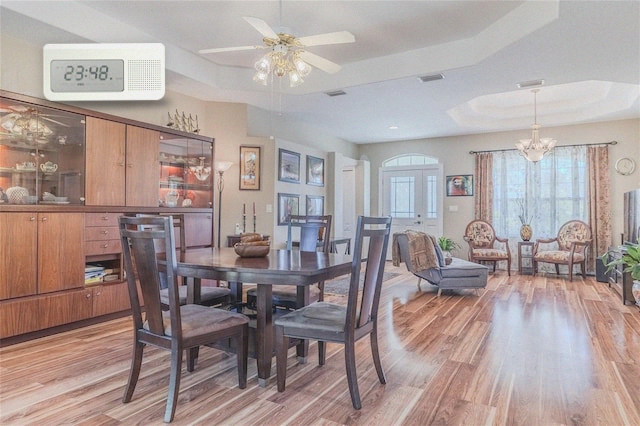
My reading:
23 h 48 min
